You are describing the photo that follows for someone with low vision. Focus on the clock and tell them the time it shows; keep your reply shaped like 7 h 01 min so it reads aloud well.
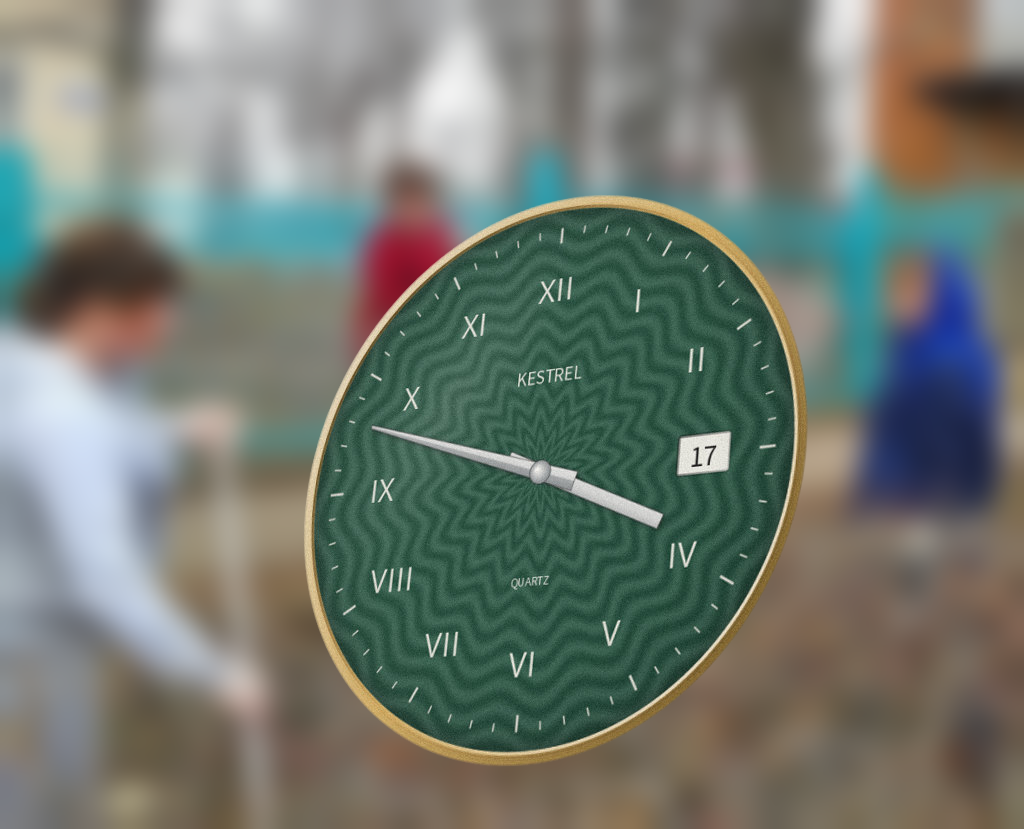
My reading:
3 h 48 min
